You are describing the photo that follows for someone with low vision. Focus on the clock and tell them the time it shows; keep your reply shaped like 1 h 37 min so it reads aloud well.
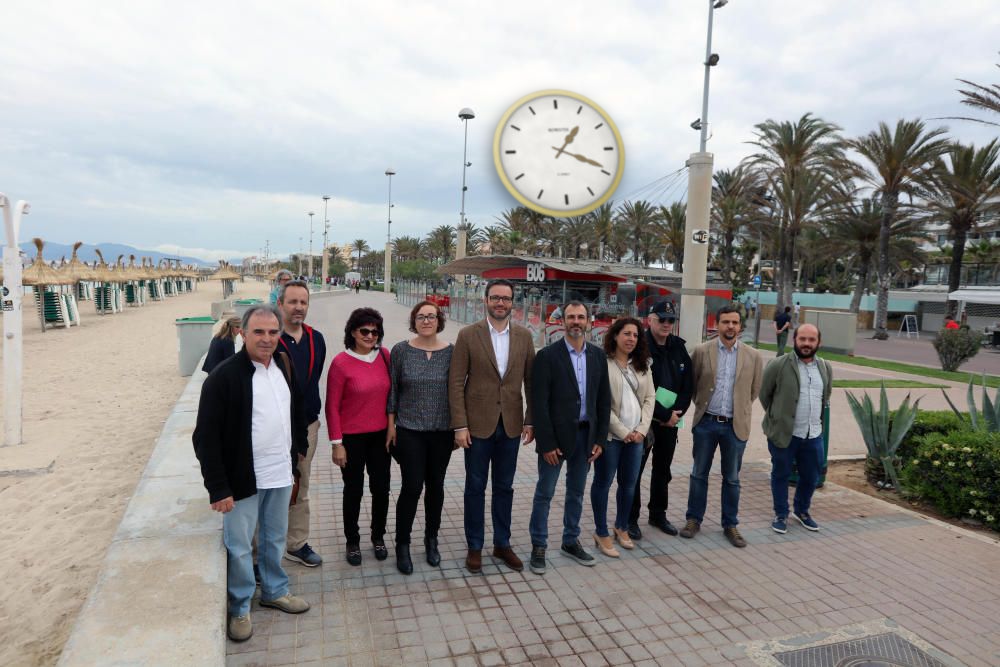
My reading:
1 h 19 min
